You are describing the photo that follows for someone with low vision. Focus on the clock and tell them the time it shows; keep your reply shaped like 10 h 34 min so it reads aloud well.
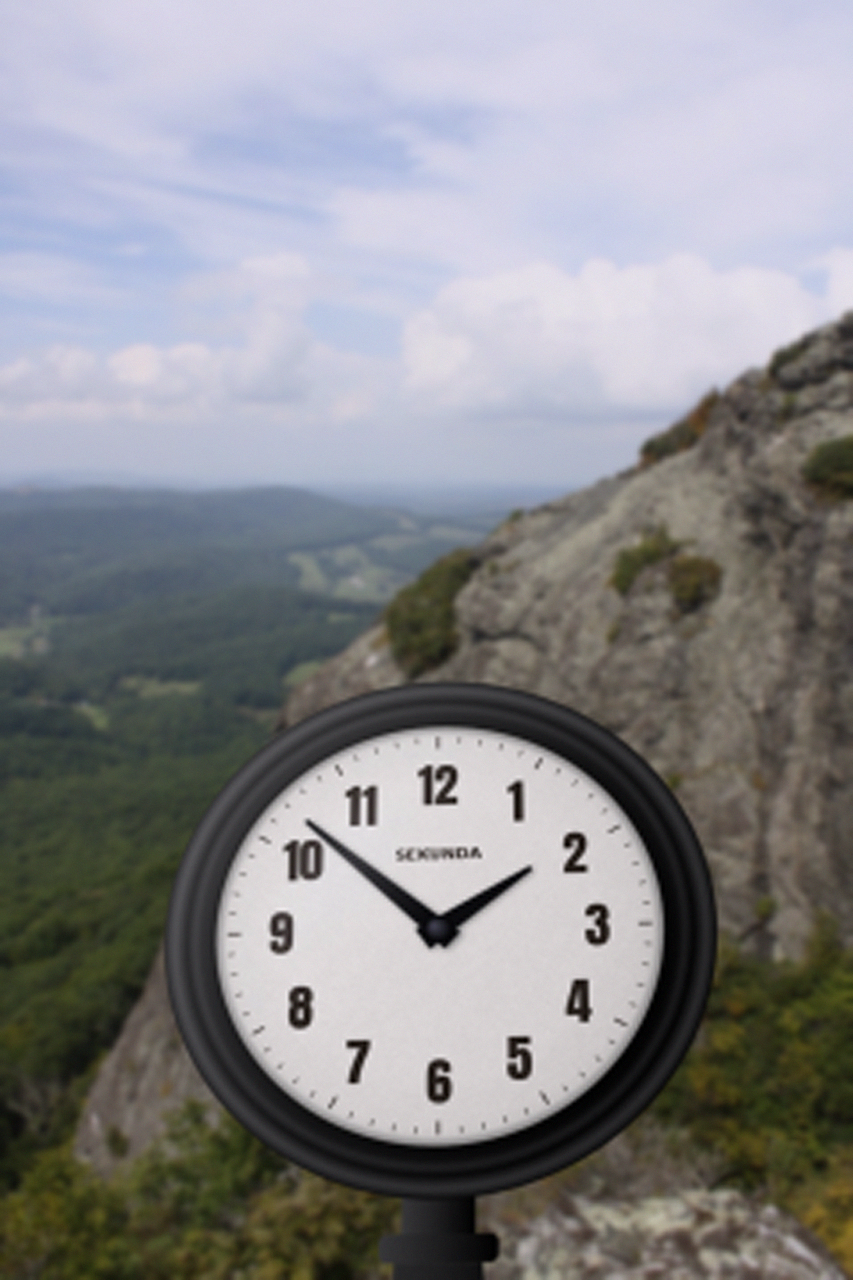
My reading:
1 h 52 min
